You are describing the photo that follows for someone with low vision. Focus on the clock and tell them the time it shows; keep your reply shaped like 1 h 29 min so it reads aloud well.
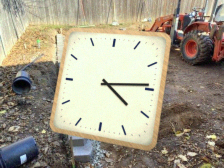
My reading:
4 h 14 min
